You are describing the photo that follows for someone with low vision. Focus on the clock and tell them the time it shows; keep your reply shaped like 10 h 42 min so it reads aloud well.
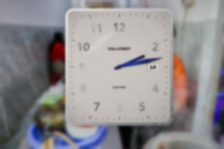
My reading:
2 h 13 min
